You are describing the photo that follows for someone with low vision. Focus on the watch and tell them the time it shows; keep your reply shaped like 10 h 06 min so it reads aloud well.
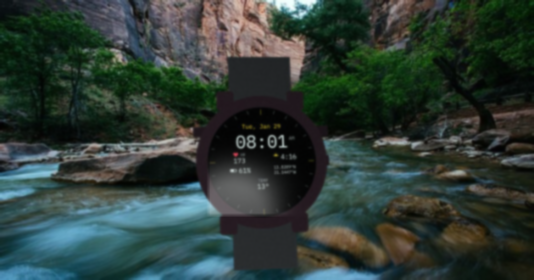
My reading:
8 h 01 min
